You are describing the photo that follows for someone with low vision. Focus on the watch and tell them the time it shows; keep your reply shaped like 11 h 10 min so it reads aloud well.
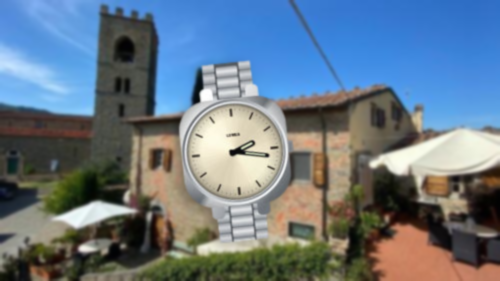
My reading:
2 h 17 min
